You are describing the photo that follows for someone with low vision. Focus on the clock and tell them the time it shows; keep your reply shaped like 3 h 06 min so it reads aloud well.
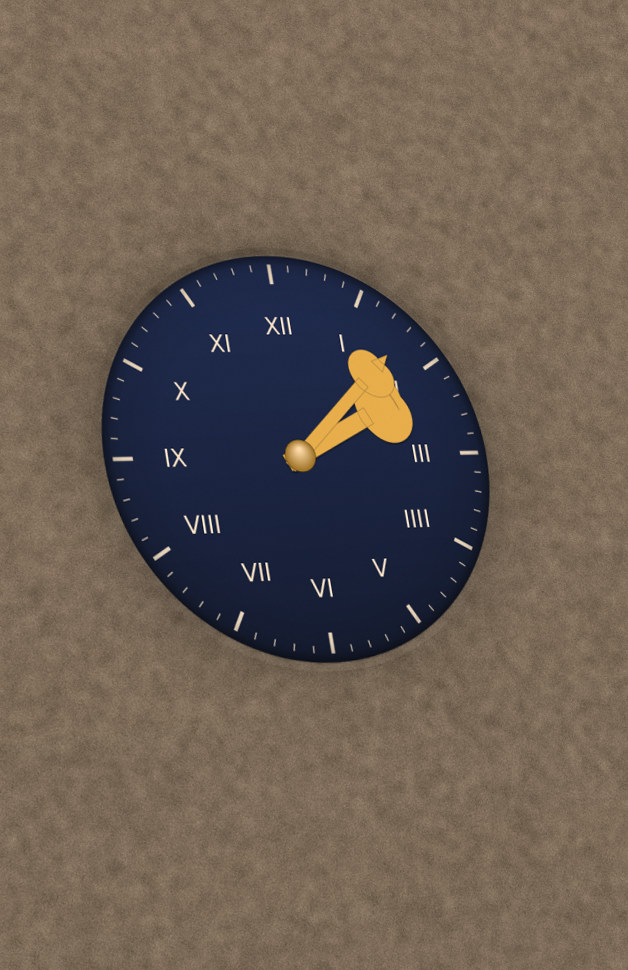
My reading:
2 h 08 min
